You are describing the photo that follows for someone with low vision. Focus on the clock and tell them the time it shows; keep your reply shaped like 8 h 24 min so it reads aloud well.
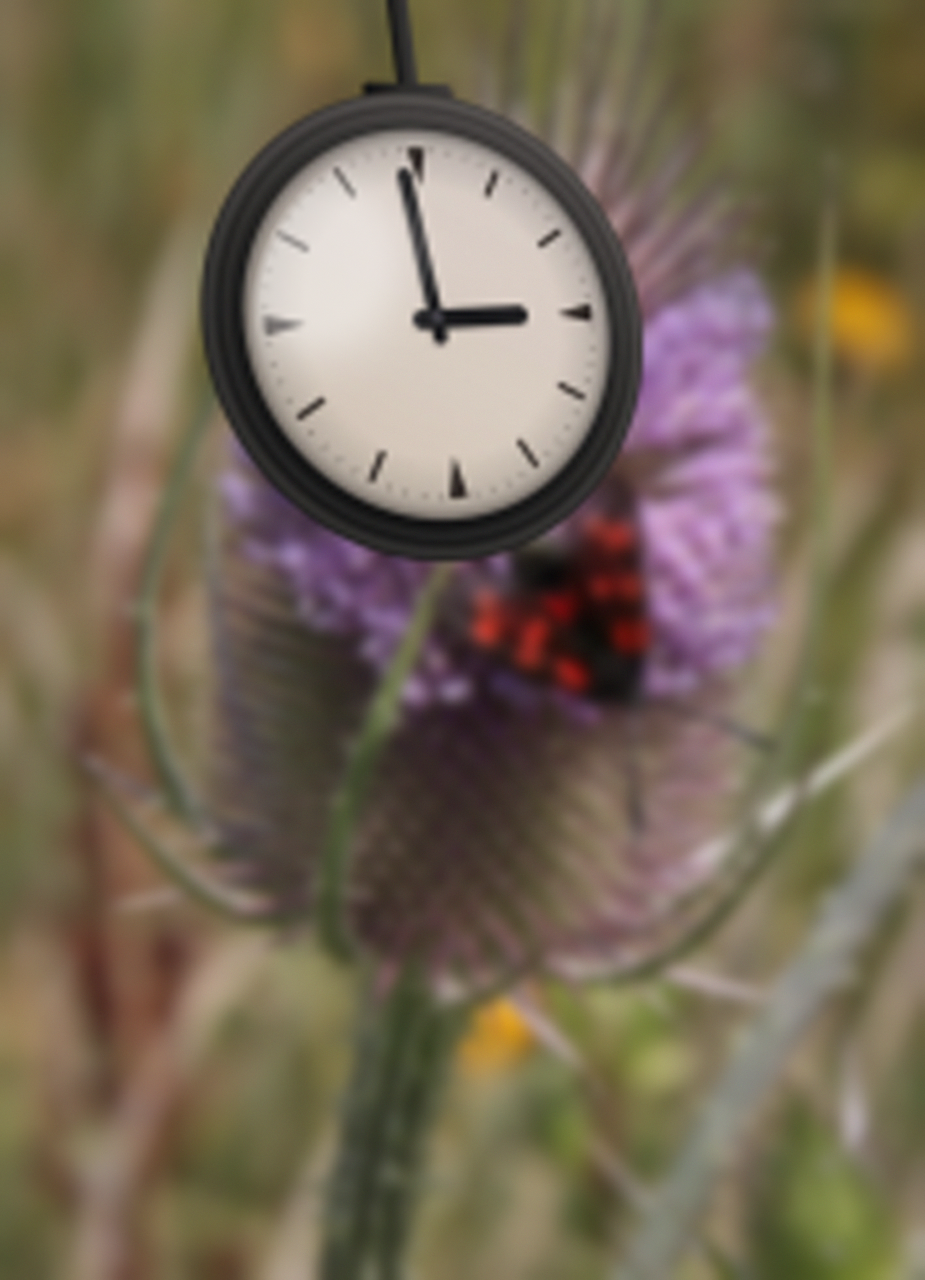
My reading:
2 h 59 min
